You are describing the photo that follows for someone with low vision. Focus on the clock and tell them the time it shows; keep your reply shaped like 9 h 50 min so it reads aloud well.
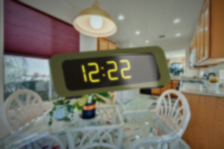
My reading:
12 h 22 min
